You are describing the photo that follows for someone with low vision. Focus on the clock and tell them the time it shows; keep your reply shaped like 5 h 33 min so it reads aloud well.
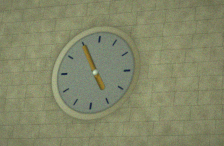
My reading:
4 h 55 min
